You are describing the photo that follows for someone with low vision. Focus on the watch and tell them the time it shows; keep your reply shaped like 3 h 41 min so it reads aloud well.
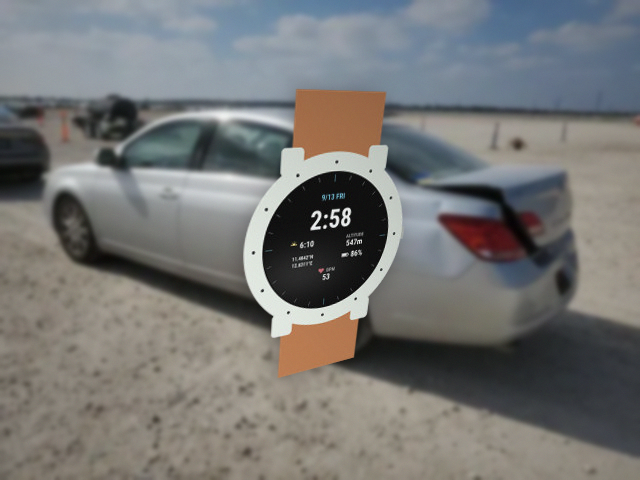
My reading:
2 h 58 min
